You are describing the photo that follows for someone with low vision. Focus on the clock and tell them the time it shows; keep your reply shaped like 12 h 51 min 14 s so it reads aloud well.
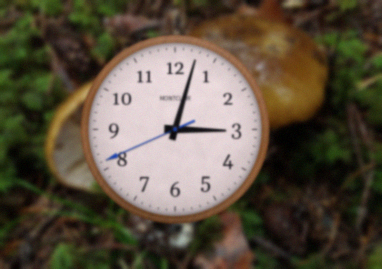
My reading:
3 h 02 min 41 s
